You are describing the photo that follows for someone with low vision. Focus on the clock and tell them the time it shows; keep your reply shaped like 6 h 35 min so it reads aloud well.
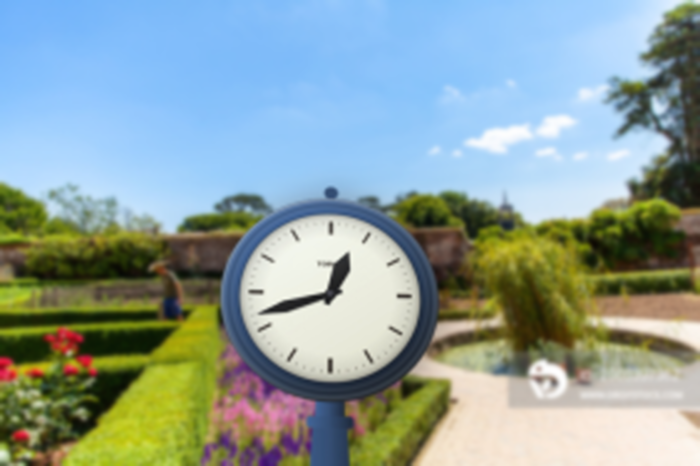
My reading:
12 h 42 min
